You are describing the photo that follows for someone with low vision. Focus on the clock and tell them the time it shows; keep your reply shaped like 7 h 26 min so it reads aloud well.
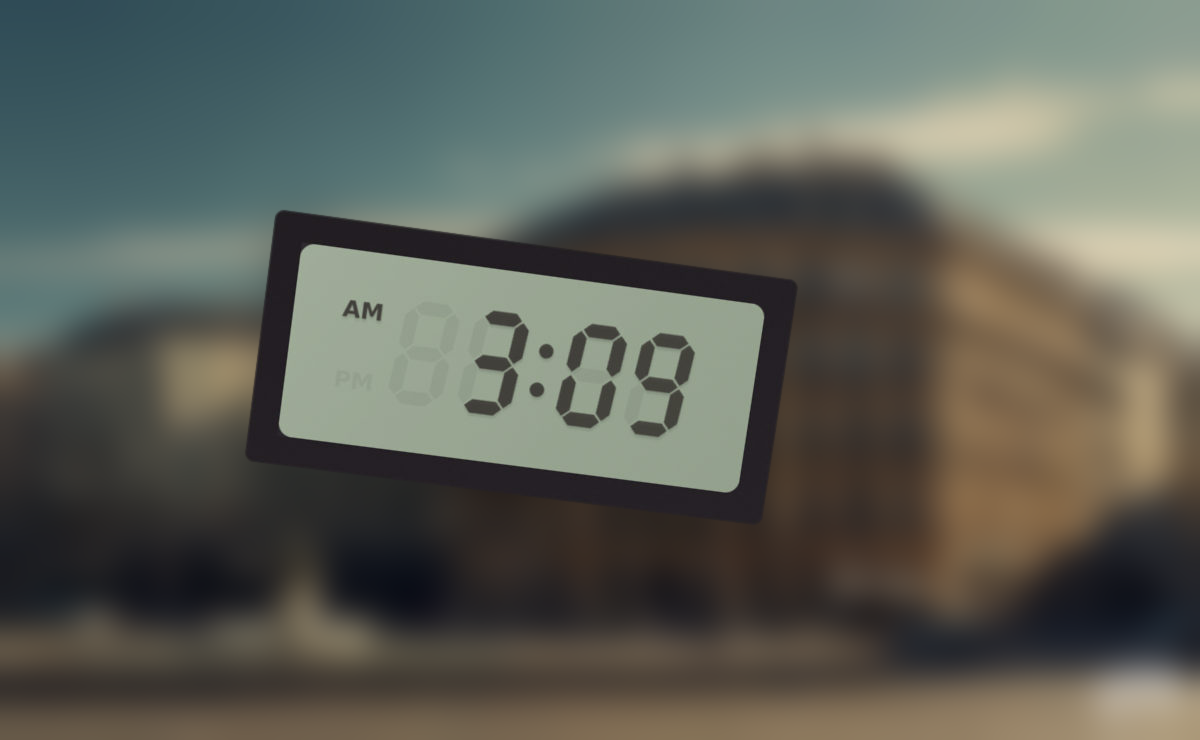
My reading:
3 h 09 min
